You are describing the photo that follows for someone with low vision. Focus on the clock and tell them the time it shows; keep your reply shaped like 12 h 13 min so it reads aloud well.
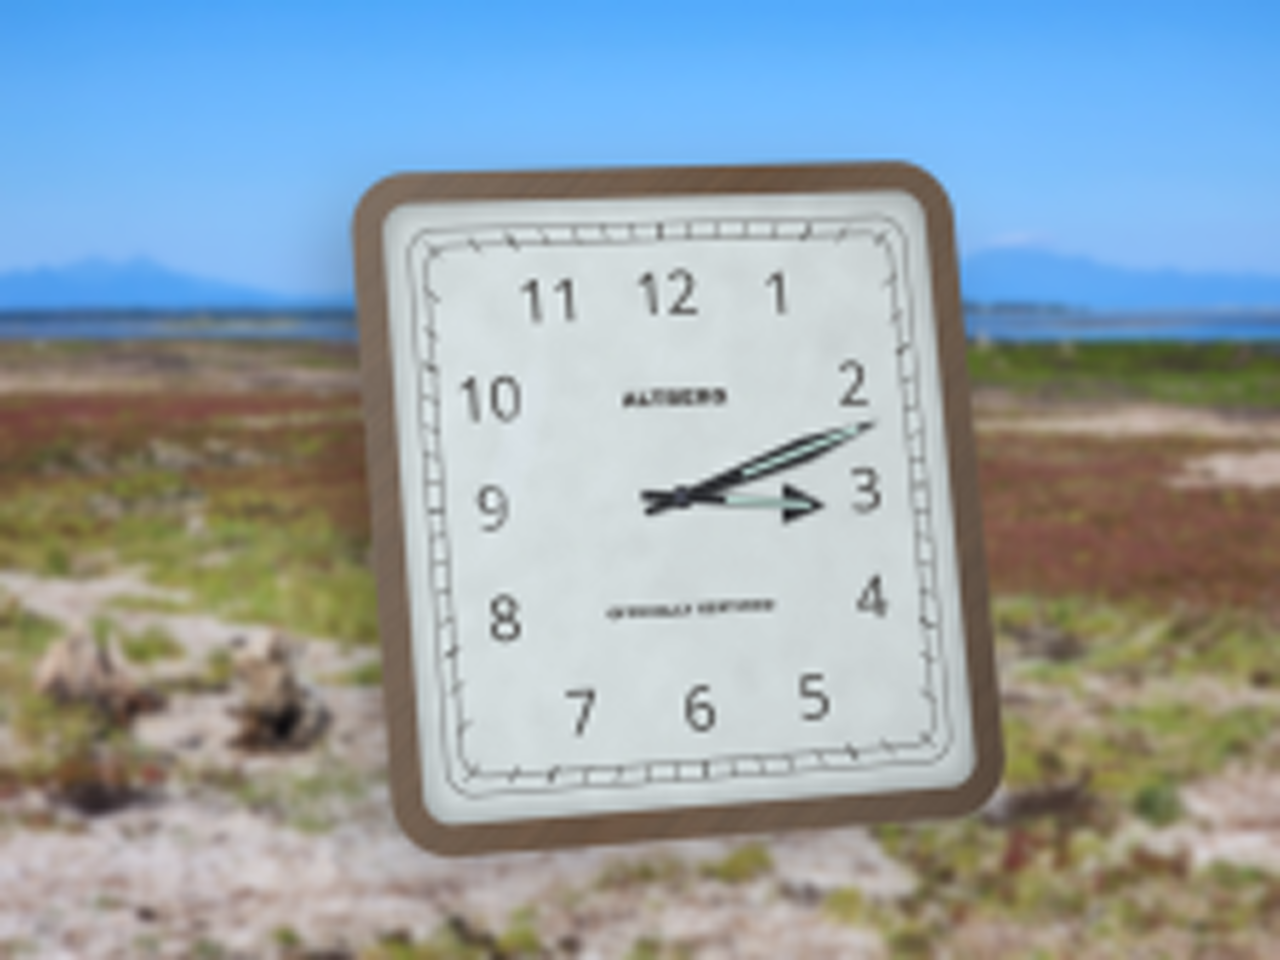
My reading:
3 h 12 min
